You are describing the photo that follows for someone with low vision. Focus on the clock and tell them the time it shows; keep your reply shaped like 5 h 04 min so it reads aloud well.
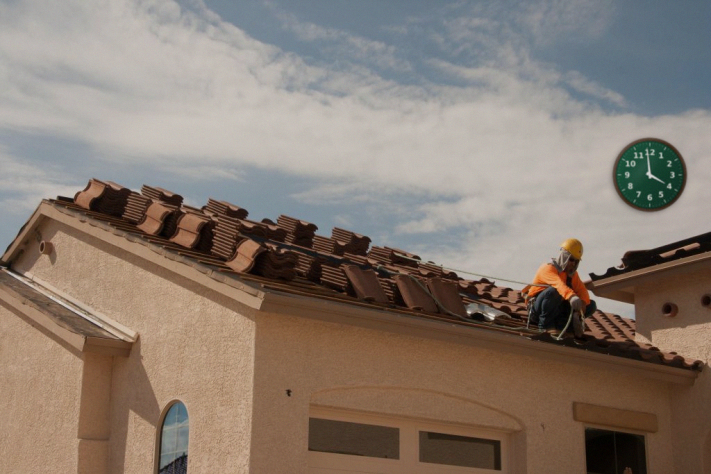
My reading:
3 h 59 min
